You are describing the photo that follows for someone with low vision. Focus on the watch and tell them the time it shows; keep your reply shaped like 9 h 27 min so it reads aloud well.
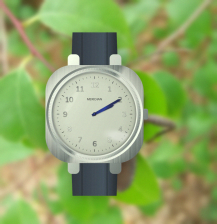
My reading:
2 h 10 min
